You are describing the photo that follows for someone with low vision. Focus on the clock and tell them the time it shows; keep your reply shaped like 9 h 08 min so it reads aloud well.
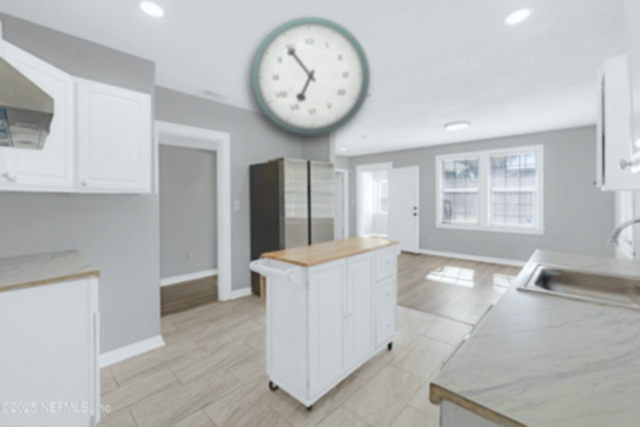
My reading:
6 h 54 min
